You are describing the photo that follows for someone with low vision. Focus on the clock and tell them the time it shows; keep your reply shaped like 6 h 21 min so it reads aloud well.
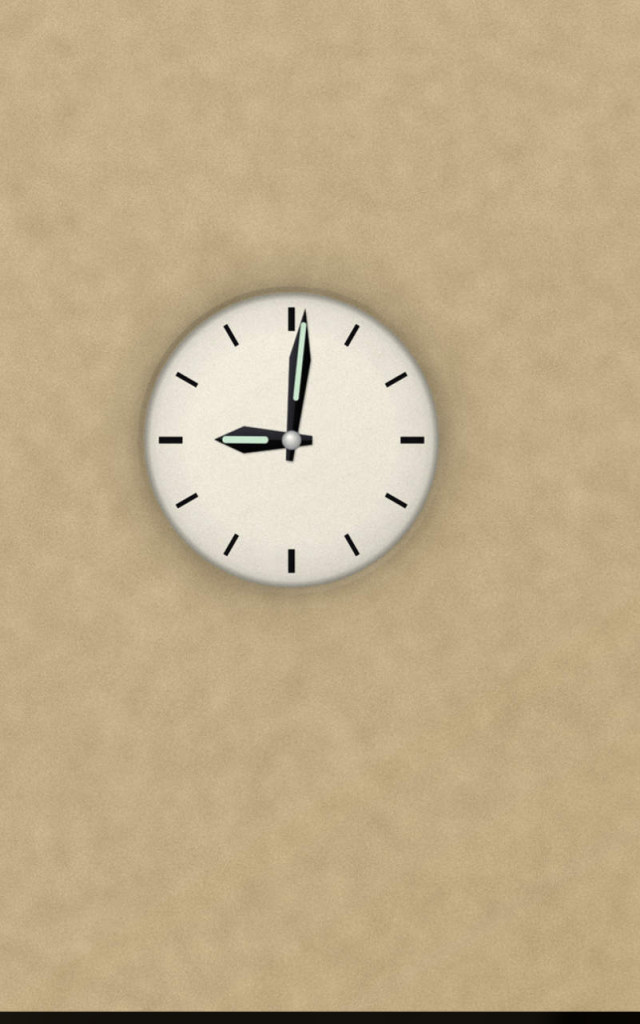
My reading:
9 h 01 min
